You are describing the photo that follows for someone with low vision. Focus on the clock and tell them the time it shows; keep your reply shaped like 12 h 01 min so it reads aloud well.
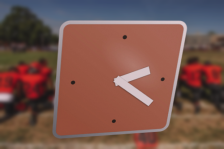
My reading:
2 h 21 min
